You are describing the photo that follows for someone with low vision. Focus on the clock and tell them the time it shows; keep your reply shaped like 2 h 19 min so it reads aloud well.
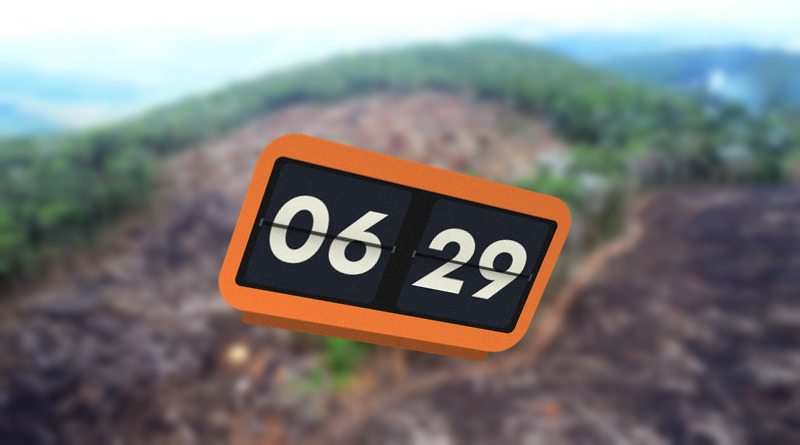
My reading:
6 h 29 min
